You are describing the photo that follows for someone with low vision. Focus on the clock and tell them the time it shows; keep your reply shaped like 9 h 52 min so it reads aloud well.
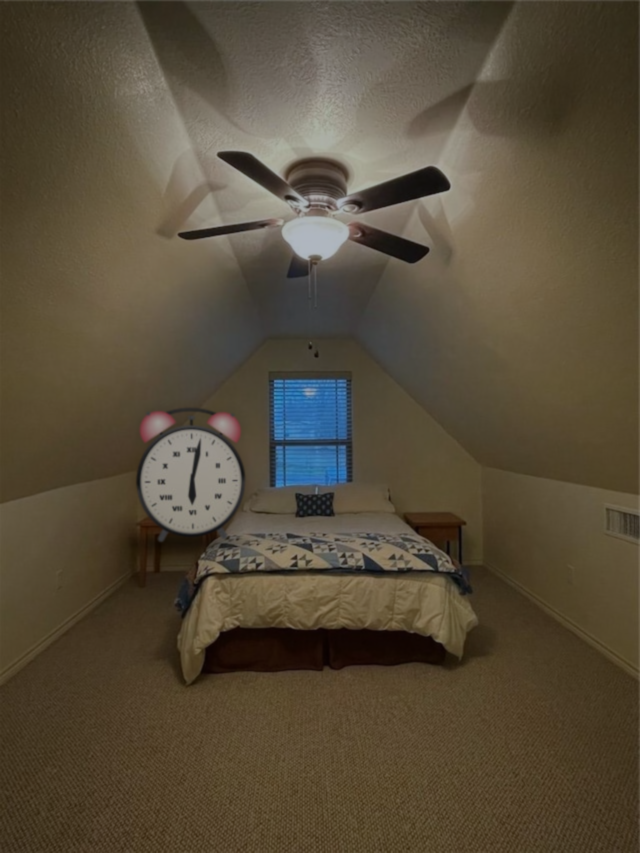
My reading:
6 h 02 min
